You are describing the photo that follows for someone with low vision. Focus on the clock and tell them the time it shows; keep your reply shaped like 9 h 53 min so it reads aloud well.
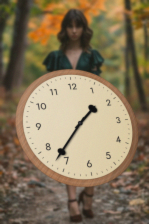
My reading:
1 h 37 min
